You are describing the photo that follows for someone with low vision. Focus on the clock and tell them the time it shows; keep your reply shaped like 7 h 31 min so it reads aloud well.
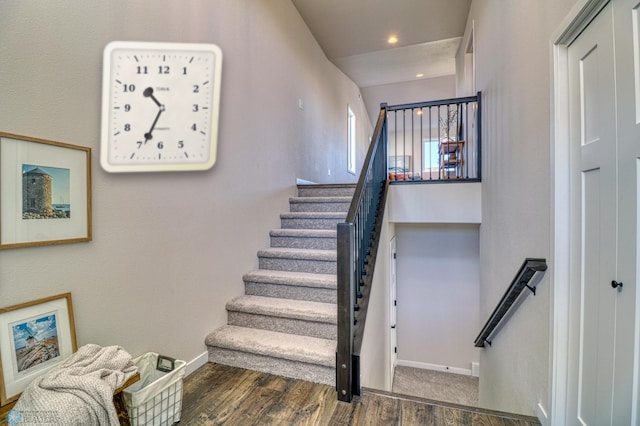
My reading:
10 h 34 min
